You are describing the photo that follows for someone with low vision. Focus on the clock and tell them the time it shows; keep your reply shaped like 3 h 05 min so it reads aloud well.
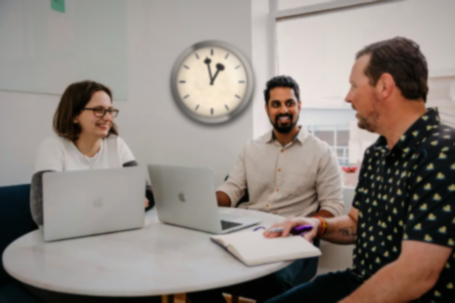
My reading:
12 h 58 min
